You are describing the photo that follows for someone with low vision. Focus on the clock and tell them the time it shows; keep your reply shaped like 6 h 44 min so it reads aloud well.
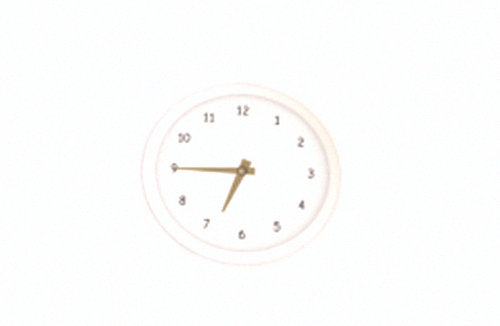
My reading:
6 h 45 min
